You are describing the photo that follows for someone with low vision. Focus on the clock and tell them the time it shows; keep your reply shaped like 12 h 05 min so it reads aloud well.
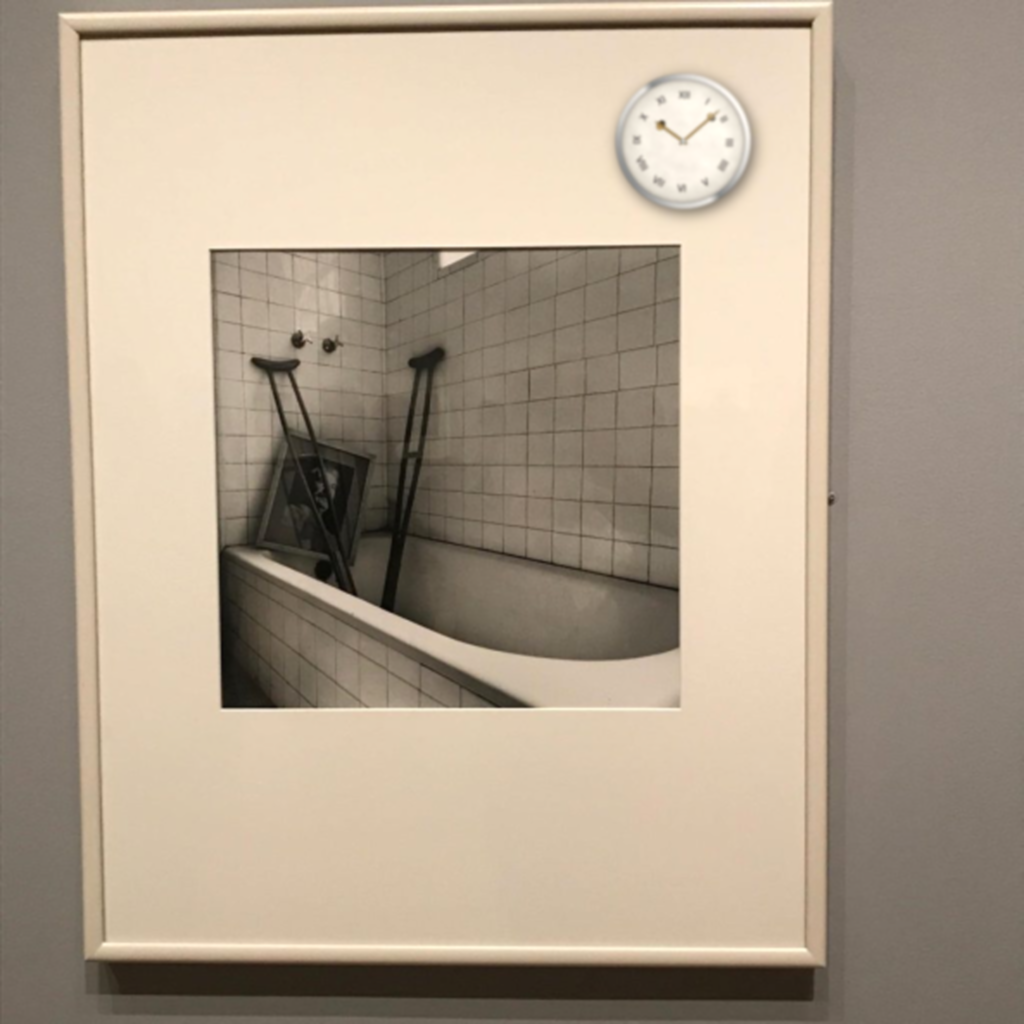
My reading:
10 h 08 min
